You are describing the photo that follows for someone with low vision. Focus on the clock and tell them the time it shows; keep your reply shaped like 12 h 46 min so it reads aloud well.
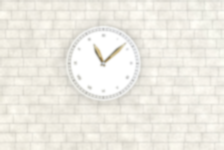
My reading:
11 h 08 min
